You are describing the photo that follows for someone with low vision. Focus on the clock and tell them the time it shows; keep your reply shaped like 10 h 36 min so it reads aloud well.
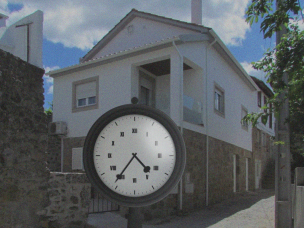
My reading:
4 h 36 min
